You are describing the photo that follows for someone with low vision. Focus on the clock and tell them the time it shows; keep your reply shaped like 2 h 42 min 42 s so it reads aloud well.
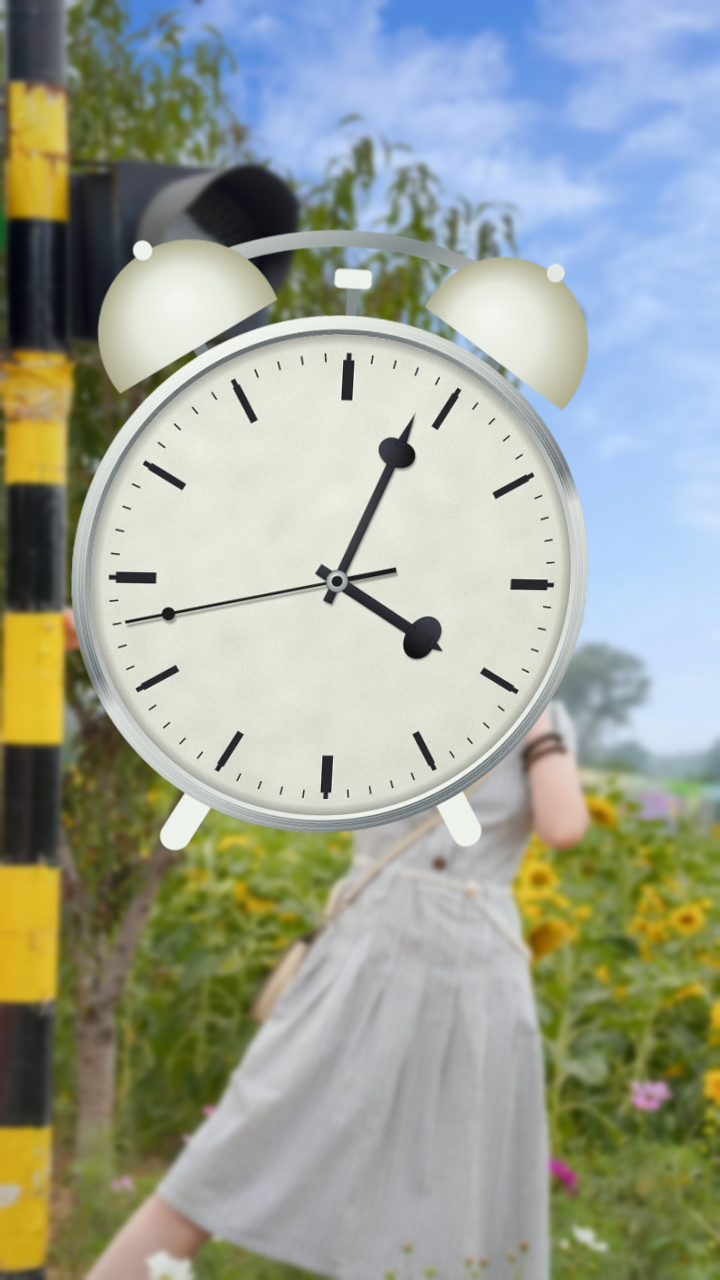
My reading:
4 h 03 min 43 s
